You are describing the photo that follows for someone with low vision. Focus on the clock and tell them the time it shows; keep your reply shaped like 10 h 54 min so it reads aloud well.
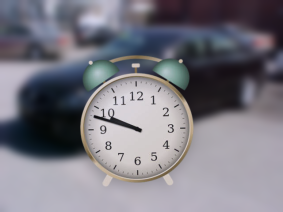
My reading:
9 h 48 min
